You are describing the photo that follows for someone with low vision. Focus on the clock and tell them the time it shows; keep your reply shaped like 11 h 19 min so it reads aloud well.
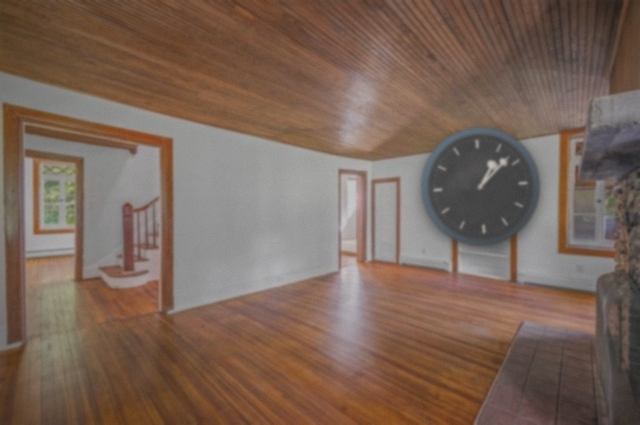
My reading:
1 h 08 min
